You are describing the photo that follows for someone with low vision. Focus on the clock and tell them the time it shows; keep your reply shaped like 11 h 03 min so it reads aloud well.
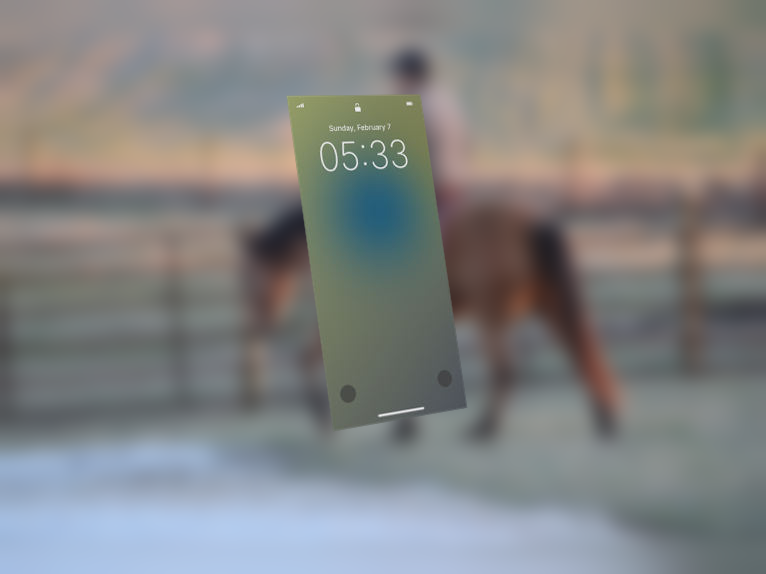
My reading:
5 h 33 min
